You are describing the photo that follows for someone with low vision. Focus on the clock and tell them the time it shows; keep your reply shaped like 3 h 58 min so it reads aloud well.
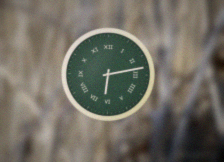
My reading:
6 h 13 min
